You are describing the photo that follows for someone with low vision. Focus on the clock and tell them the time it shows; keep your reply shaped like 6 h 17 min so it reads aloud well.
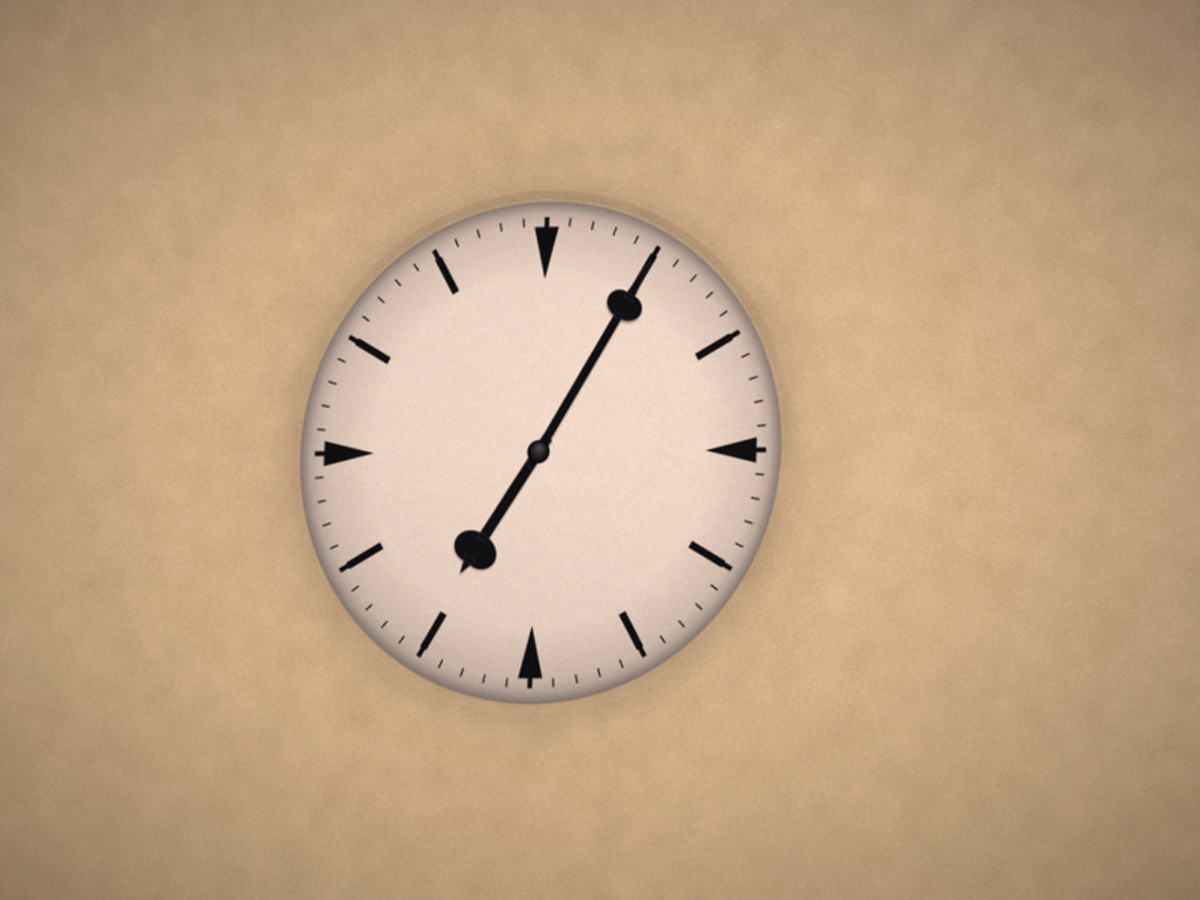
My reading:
7 h 05 min
